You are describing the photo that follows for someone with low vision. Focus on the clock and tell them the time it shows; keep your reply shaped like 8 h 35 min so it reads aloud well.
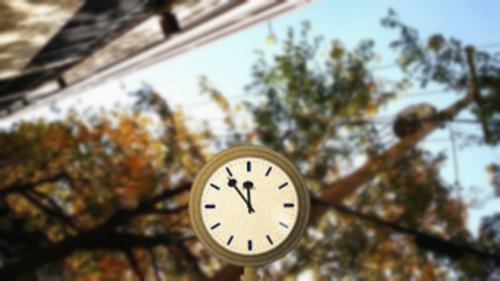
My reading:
11 h 54 min
